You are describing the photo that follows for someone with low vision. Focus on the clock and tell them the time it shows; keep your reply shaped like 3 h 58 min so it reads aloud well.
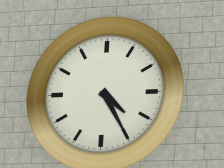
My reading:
4 h 25 min
